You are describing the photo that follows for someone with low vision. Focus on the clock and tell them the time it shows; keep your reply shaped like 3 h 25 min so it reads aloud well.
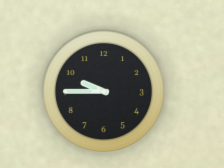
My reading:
9 h 45 min
